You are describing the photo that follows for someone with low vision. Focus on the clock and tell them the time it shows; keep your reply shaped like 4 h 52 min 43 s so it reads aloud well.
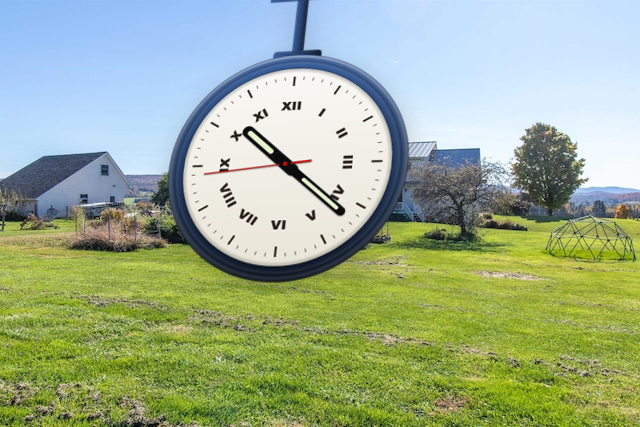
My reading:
10 h 21 min 44 s
